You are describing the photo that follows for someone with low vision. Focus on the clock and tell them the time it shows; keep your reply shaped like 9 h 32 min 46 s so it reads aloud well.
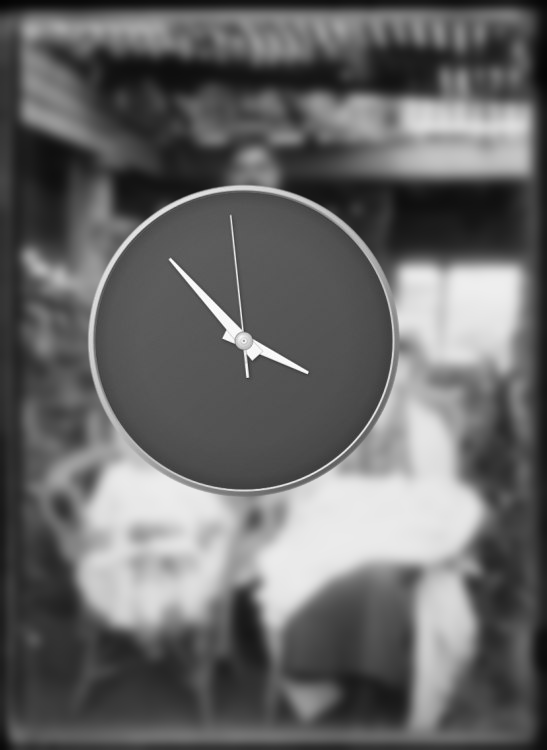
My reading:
3 h 52 min 59 s
